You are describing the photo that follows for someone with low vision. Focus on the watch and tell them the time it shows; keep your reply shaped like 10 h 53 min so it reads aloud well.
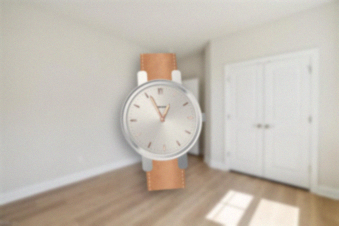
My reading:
12 h 56 min
